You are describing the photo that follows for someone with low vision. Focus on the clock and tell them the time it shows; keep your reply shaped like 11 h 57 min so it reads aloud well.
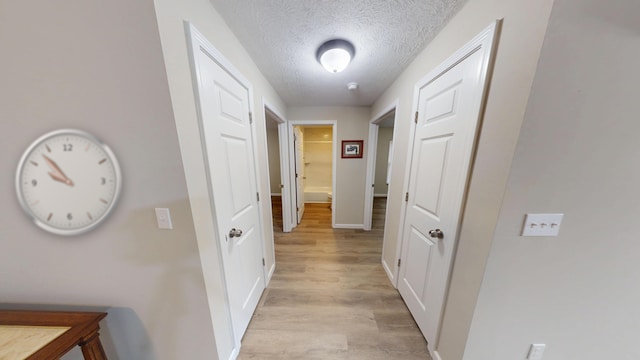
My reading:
9 h 53 min
